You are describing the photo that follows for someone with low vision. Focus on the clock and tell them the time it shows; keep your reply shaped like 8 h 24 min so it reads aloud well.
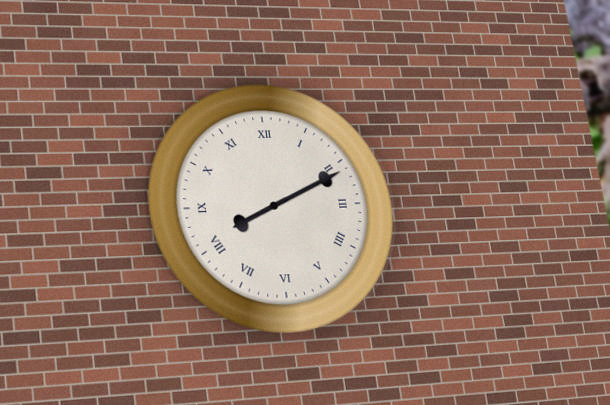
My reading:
8 h 11 min
